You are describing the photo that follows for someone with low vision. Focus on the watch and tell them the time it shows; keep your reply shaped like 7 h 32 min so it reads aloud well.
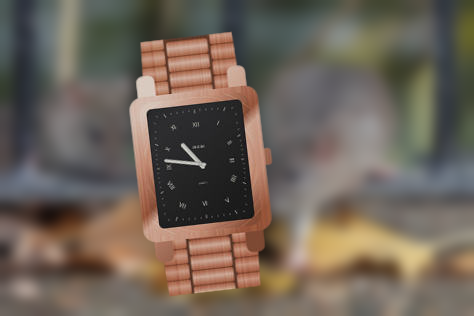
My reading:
10 h 47 min
